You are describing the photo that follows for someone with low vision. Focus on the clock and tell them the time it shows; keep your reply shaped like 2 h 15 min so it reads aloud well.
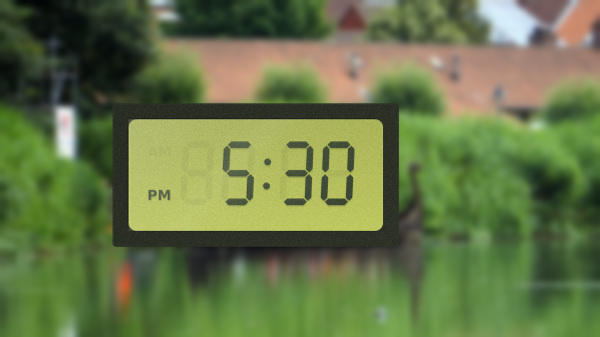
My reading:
5 h 30 min
